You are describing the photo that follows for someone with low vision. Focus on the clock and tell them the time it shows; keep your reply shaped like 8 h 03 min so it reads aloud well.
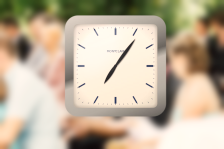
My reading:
7 h 06 min
